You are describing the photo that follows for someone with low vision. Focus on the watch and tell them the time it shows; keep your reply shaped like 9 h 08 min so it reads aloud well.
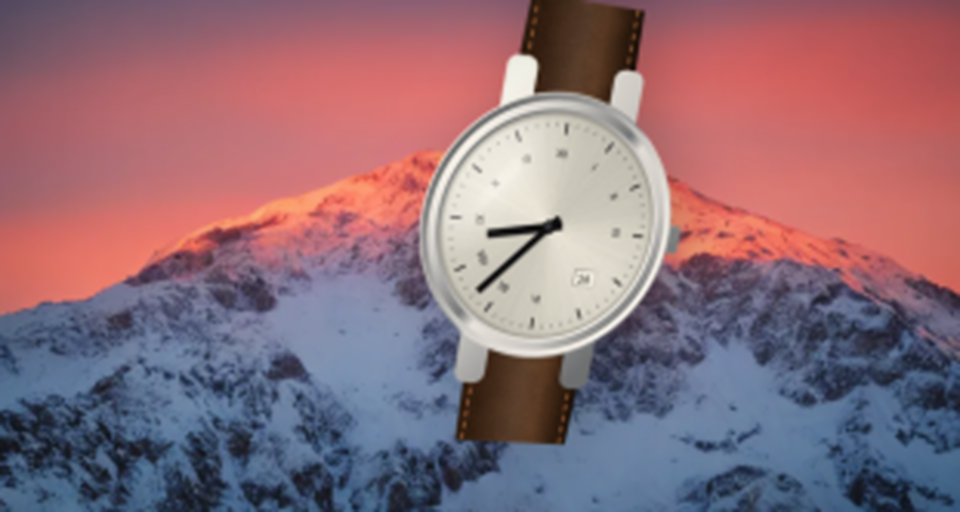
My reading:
8 h 37 min
